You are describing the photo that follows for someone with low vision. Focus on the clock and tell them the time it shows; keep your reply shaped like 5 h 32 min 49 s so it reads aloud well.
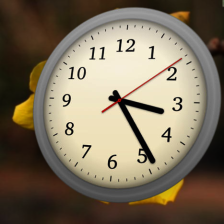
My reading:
3 h 24 min 09 s
